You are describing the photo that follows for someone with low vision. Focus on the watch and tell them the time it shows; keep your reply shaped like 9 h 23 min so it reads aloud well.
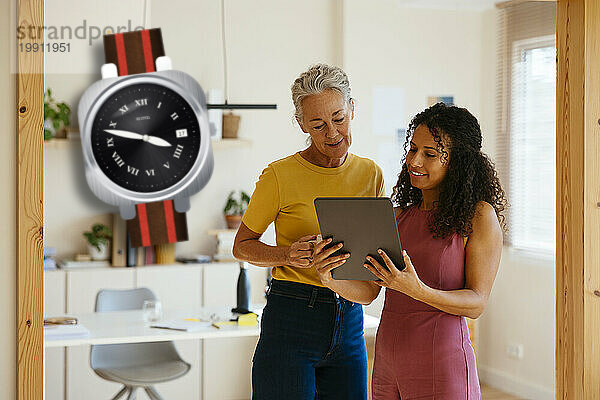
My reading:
3 h 48 min
